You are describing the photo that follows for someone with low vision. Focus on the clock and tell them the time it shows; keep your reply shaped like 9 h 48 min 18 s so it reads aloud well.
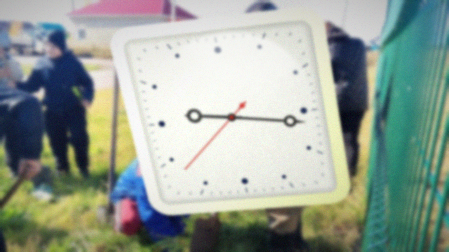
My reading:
9 h 16 min 38 s
